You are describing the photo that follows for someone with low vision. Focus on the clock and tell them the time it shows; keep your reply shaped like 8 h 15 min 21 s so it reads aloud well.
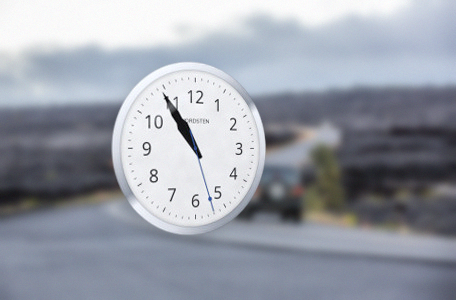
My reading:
10 h 54 min 27 s
